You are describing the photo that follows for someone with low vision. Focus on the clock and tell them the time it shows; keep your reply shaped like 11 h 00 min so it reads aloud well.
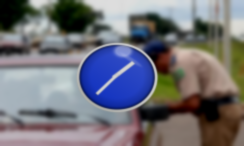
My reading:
1 h 37 min
